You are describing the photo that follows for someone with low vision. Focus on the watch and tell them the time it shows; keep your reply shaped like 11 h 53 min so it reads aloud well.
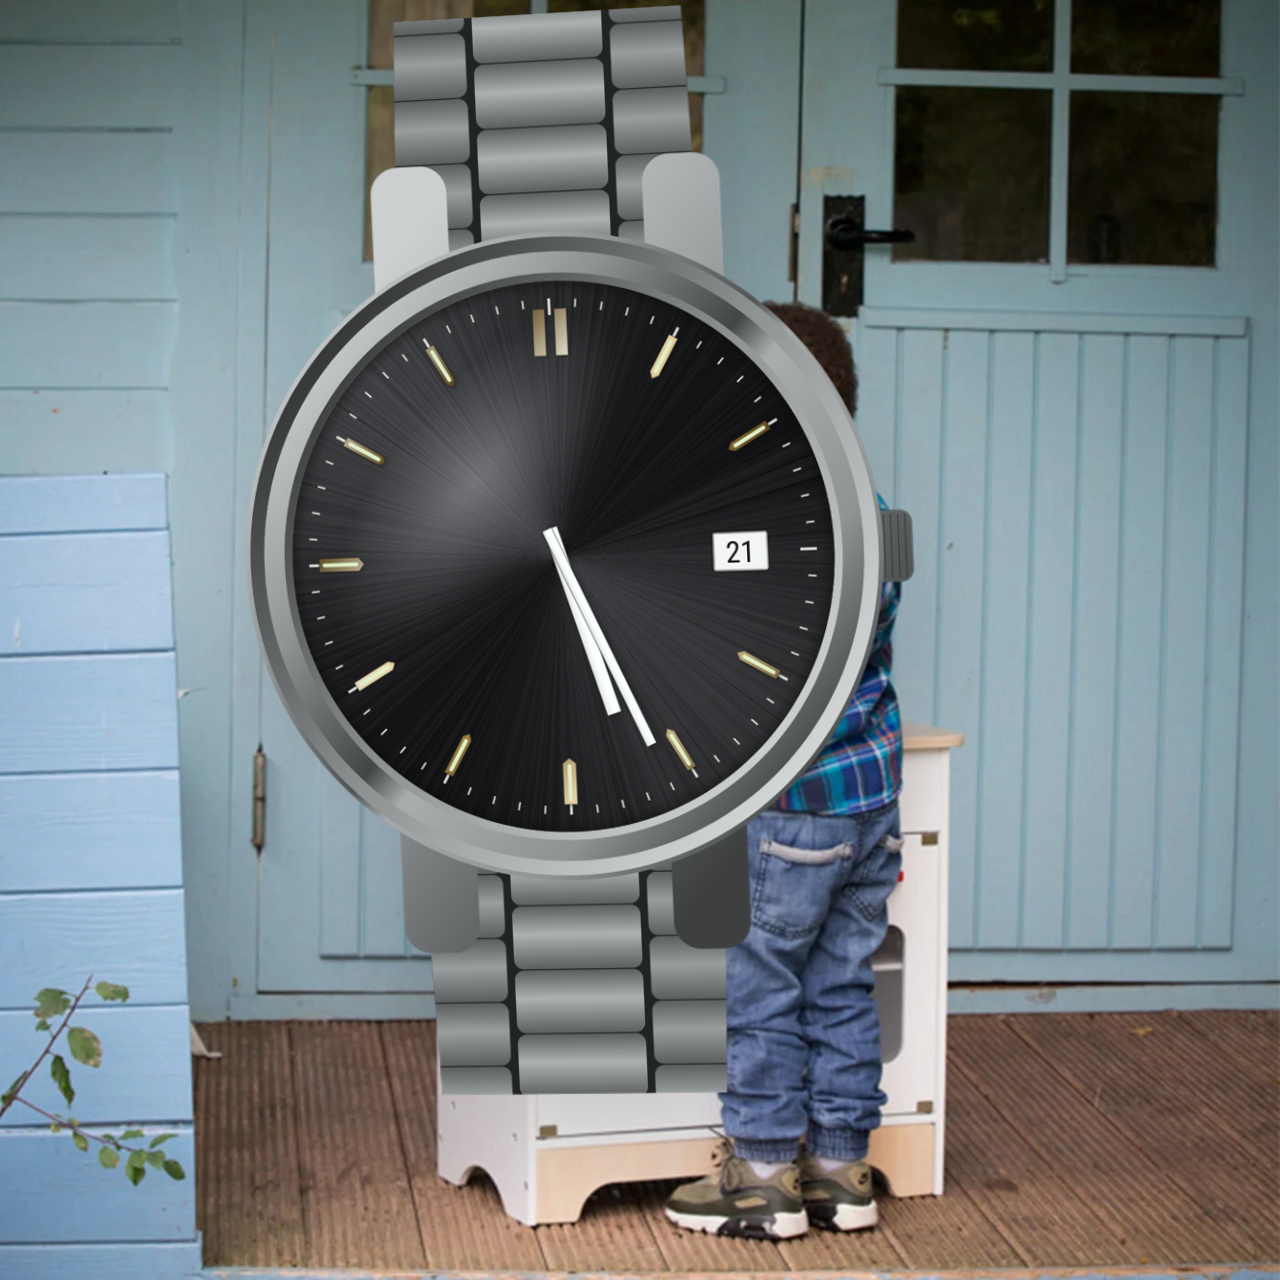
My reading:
5 h 26 min
